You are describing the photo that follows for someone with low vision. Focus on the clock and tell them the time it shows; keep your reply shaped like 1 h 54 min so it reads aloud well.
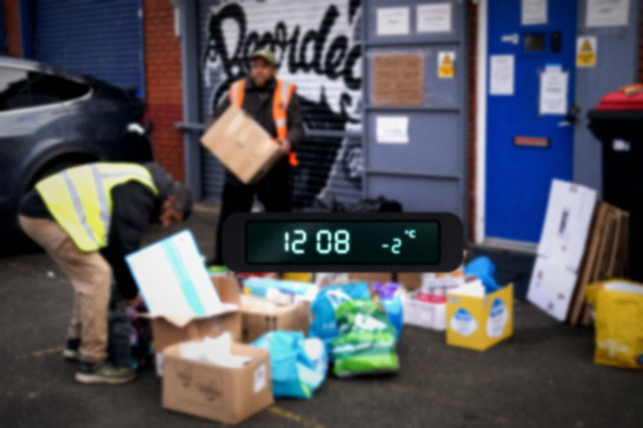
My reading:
12 h 08 min
